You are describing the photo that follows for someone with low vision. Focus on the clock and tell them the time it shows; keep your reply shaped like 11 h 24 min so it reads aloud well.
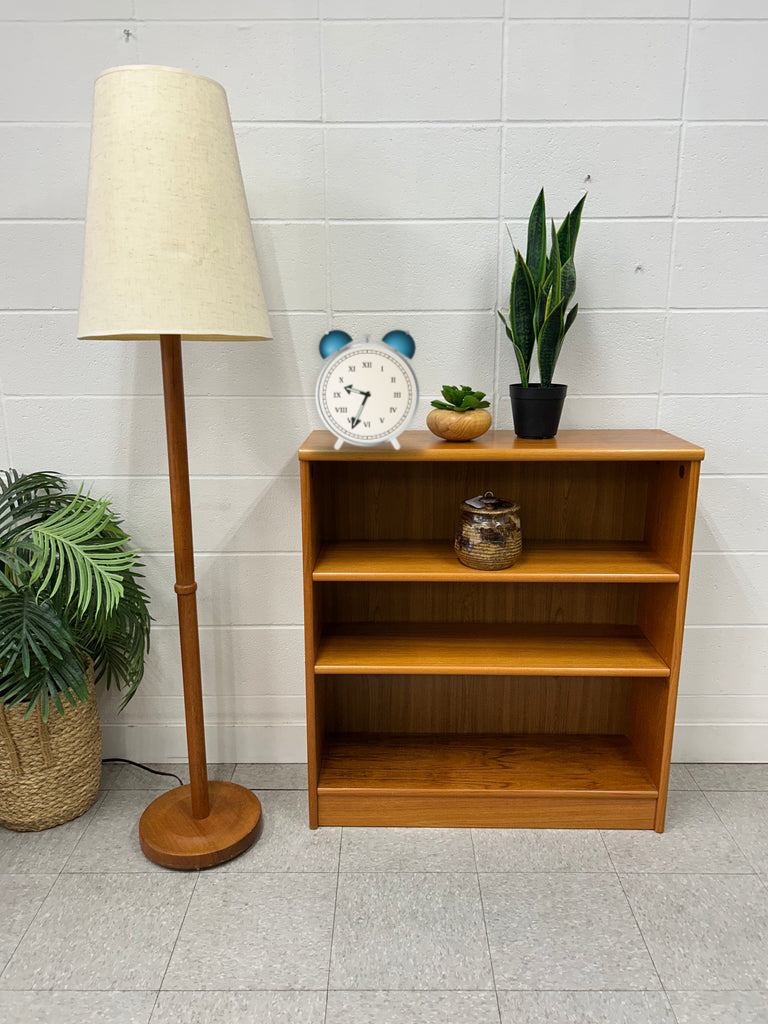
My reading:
9 h 34 min
